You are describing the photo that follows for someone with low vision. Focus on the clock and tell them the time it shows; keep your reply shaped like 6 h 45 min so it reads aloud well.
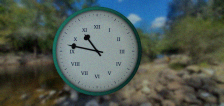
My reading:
10 h 47 min
